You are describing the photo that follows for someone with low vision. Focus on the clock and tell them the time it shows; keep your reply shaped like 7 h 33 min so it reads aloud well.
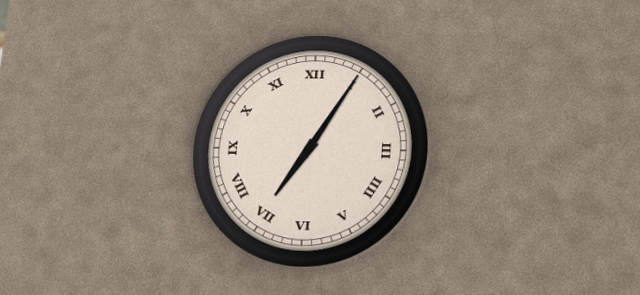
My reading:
7 h 05 min
